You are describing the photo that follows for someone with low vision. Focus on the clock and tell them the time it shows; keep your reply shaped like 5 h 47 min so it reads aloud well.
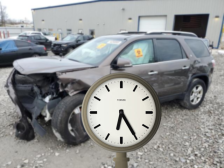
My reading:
6 h 25 min
